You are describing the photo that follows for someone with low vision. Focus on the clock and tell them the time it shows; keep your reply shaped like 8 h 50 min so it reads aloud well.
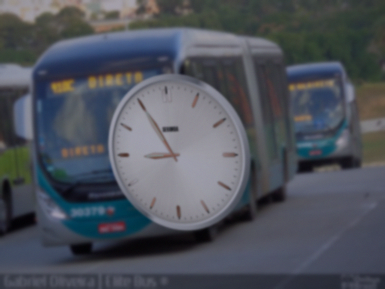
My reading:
8 h 55 min
